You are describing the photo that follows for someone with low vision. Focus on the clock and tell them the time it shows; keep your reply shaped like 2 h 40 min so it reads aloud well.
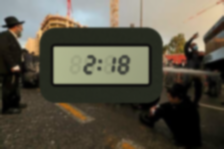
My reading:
2 h 18 min
